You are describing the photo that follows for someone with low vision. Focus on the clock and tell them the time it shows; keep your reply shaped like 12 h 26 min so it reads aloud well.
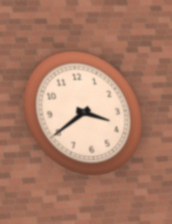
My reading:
3 h 40 min
